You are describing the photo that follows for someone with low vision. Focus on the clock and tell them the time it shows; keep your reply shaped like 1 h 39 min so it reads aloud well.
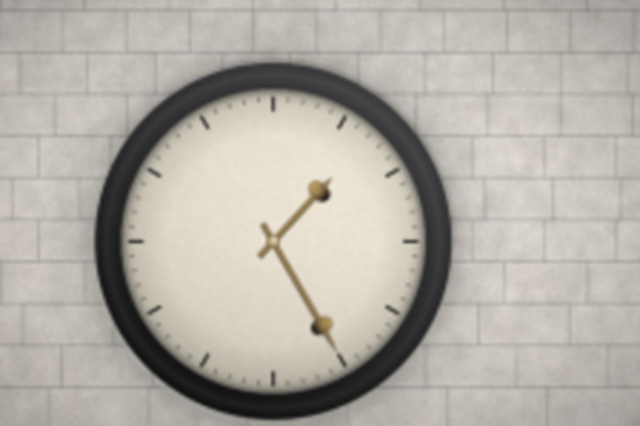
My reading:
1 h 25 min
